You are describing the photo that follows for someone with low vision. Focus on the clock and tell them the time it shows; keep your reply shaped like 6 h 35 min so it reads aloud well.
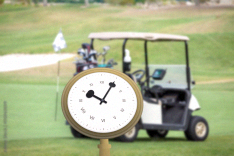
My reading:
10 h 05 min
